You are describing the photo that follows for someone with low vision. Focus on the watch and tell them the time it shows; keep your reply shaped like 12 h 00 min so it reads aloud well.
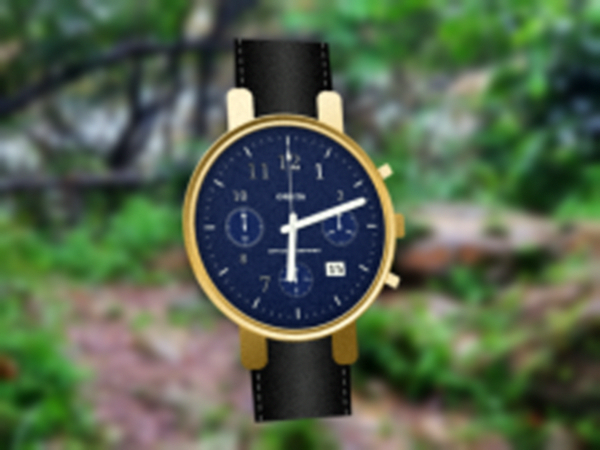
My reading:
6 h 12 min
